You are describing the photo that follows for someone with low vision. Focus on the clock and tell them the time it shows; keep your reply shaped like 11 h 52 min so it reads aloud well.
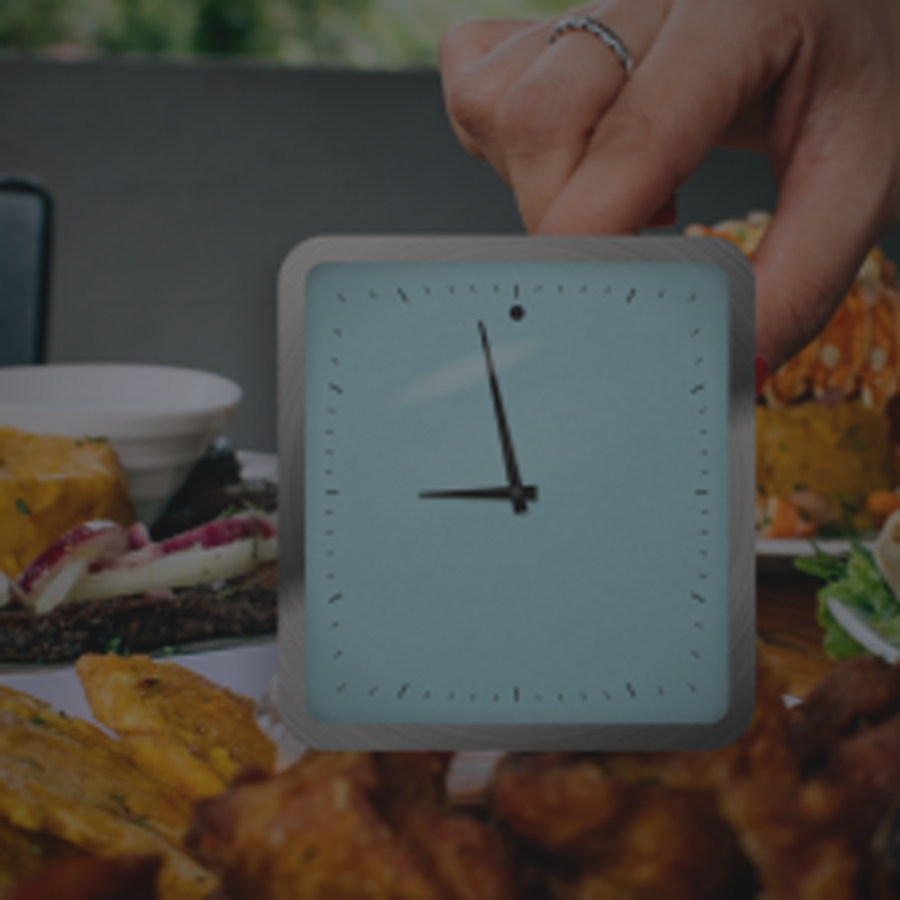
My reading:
8 h 58 min
